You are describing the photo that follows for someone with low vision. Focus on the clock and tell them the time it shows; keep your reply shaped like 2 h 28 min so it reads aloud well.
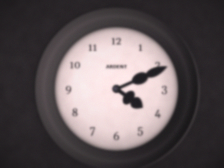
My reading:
4 h 11 min
